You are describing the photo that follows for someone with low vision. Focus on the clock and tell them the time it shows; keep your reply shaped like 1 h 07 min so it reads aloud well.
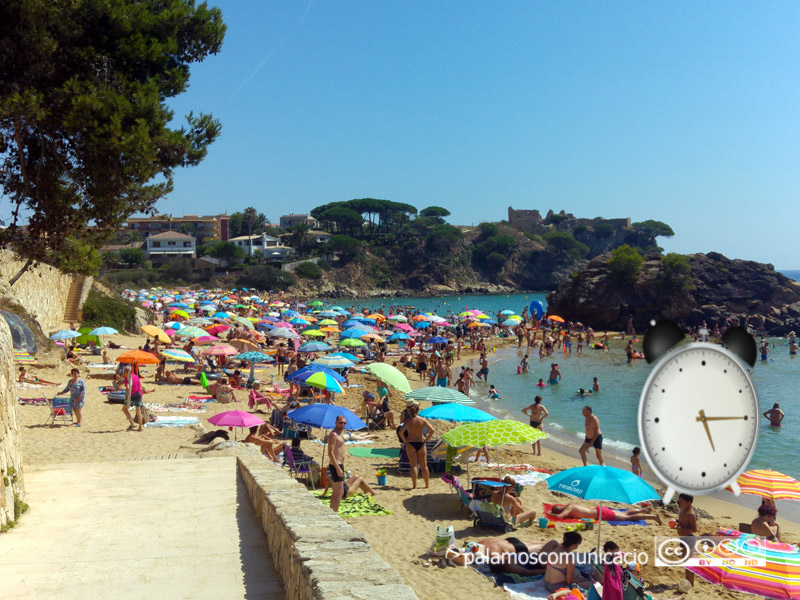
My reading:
5 h 15 min
